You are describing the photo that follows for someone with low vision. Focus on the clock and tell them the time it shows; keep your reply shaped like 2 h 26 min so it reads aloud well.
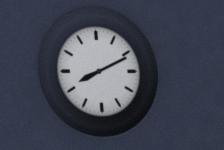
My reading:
8 h 11 min
